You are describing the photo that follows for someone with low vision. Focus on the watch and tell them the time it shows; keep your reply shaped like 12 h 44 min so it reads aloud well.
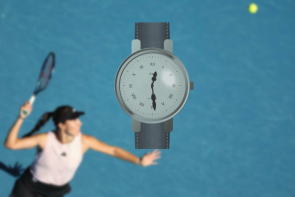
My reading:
12 h 29 min
